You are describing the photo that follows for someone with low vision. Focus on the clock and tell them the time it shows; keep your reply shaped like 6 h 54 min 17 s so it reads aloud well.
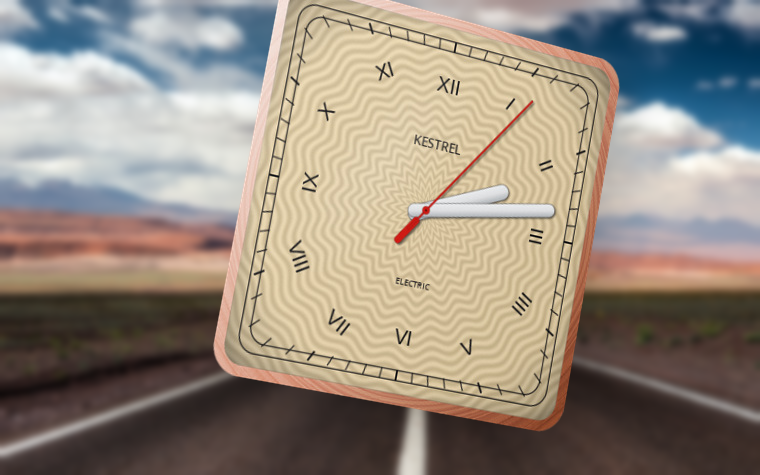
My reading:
2 h 13 min 06 s
